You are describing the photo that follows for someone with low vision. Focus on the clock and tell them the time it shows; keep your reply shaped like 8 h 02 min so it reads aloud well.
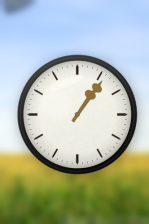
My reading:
1 h 06 min
